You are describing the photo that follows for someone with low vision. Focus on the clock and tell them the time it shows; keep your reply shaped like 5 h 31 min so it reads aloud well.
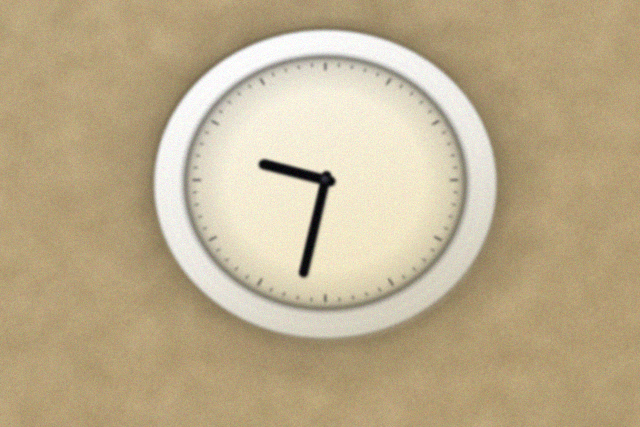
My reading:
9 h 32 min
